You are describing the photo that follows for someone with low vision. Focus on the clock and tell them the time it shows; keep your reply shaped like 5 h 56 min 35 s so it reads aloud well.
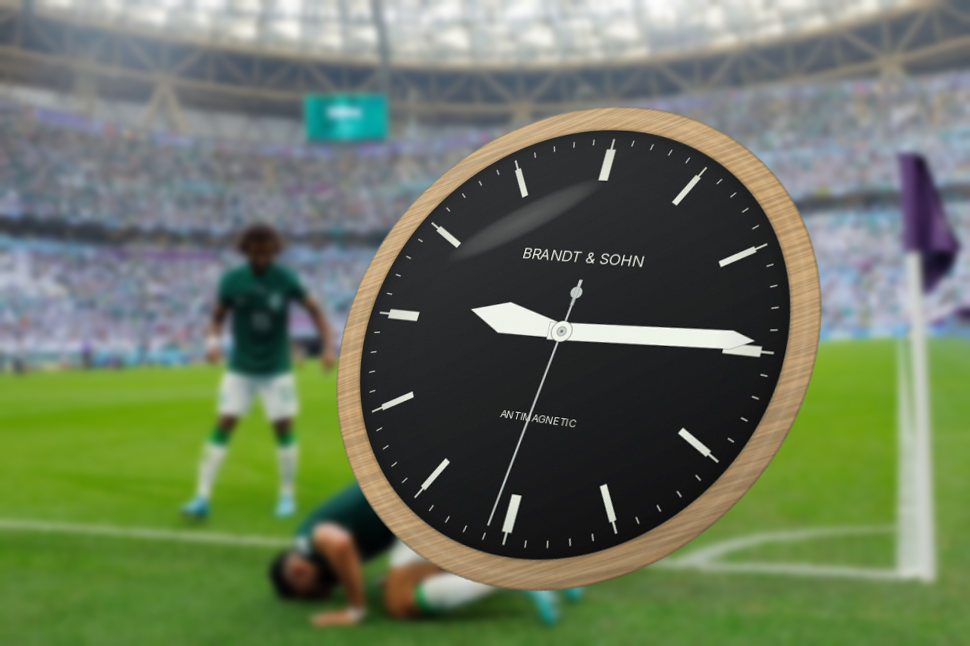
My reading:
9 h 14 min 31 s
